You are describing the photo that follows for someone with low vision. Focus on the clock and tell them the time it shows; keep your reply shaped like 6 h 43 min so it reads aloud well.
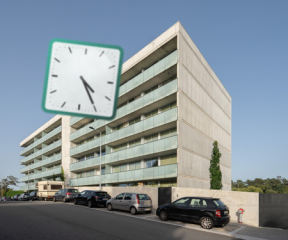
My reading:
4 h 25 min
